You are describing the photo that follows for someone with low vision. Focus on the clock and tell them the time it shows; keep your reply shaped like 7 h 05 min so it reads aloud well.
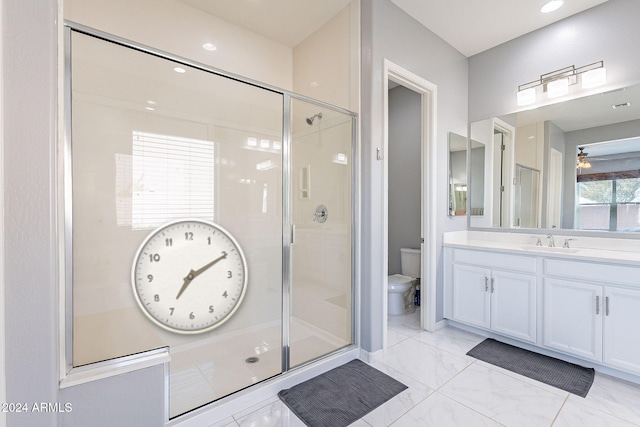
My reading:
7 h 10 min
